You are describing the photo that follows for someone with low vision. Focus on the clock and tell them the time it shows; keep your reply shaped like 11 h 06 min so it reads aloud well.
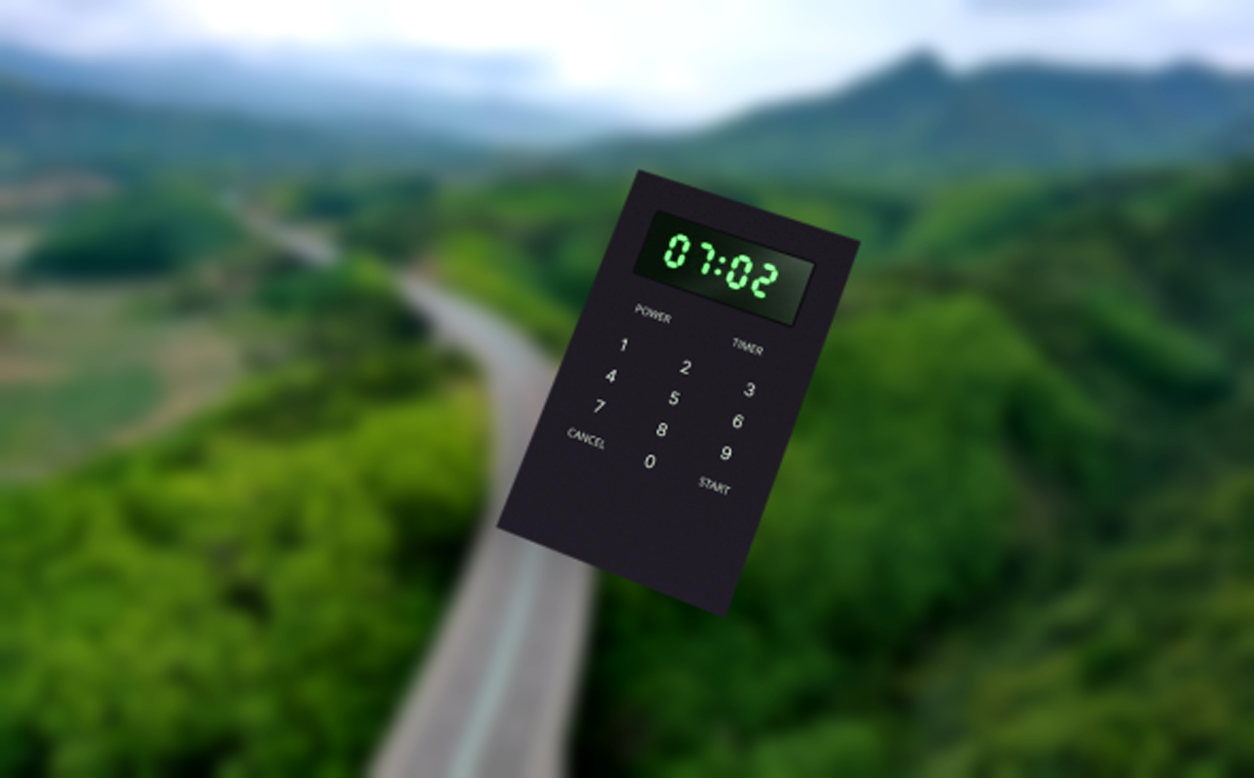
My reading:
7 h 02 min
